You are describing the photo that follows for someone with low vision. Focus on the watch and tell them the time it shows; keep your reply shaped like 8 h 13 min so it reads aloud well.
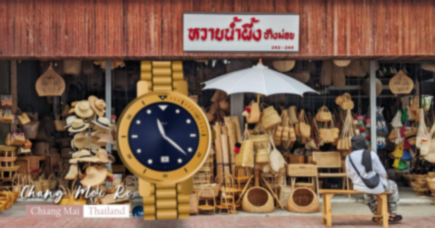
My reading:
11 h 22 min
